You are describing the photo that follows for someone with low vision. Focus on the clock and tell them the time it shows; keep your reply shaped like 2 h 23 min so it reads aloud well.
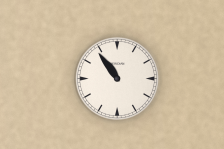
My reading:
10 h 54 min
